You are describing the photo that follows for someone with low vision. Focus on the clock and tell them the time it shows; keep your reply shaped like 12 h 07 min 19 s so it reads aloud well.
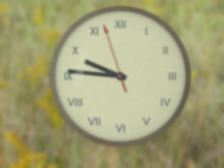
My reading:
9 h 45 min 57 s
